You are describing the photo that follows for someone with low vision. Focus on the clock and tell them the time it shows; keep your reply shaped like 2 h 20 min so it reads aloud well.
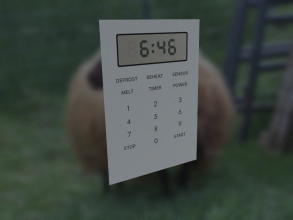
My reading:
6 h 46 min
